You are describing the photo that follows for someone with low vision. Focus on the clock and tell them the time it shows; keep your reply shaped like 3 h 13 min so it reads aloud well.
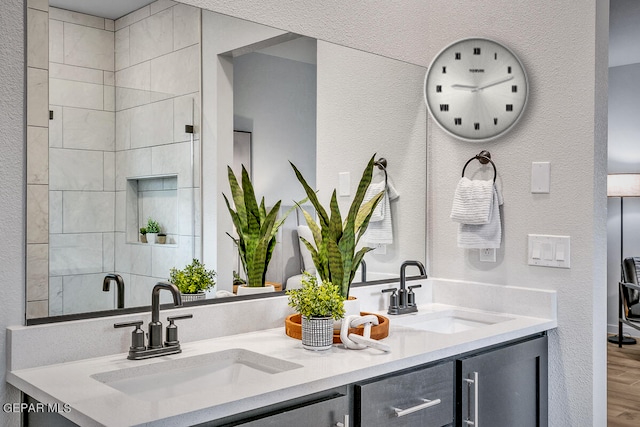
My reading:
9 h 12 min
